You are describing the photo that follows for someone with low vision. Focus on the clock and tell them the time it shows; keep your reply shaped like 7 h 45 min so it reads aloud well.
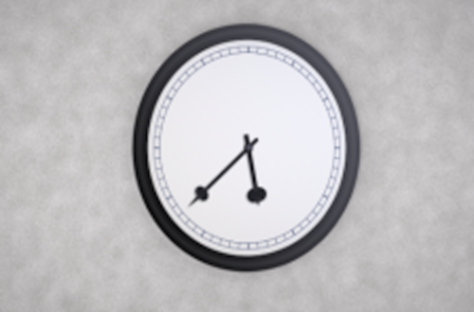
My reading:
5 h 38 min
